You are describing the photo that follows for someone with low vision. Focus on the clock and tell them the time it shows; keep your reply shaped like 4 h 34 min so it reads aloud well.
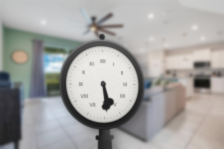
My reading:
5 h 29 min
